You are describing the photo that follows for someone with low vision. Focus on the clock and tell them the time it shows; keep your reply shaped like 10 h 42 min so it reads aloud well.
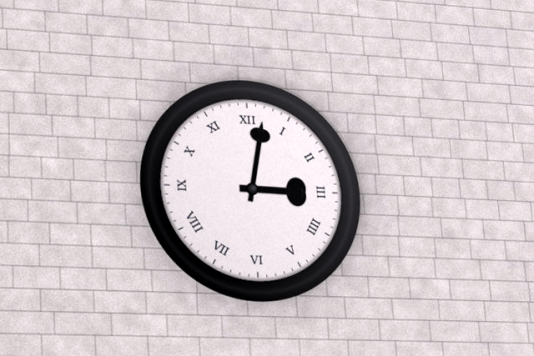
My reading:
3 h 02 min
